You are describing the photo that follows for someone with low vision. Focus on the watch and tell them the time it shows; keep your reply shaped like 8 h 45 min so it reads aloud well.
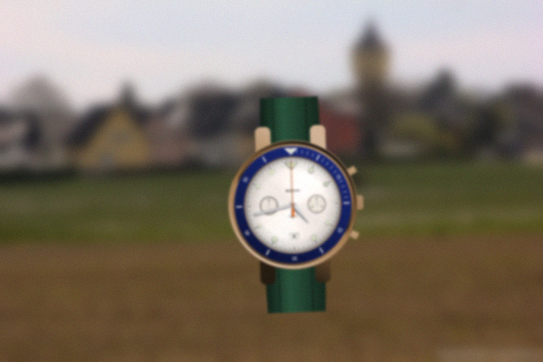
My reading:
4 h 43 min
